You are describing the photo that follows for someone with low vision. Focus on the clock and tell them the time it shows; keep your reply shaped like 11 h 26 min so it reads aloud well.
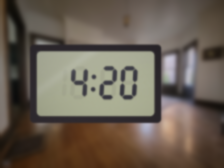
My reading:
4 h 20 min
